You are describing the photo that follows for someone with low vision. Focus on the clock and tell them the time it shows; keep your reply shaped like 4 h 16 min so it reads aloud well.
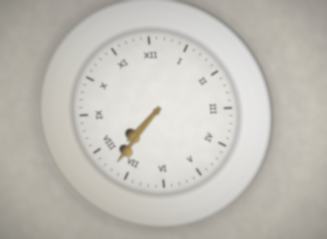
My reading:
7 h 37 min
